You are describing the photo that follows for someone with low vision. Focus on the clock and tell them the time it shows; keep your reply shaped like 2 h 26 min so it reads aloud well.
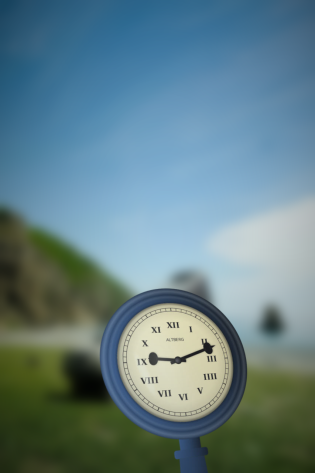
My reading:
9 h 12 min
